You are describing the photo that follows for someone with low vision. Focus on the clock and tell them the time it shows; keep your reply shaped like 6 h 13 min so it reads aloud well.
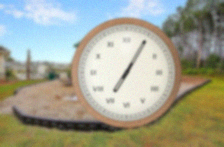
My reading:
7 h 05 min
